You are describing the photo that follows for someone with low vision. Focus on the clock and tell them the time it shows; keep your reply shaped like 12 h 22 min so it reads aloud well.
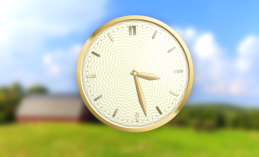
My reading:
3 h 28 min
